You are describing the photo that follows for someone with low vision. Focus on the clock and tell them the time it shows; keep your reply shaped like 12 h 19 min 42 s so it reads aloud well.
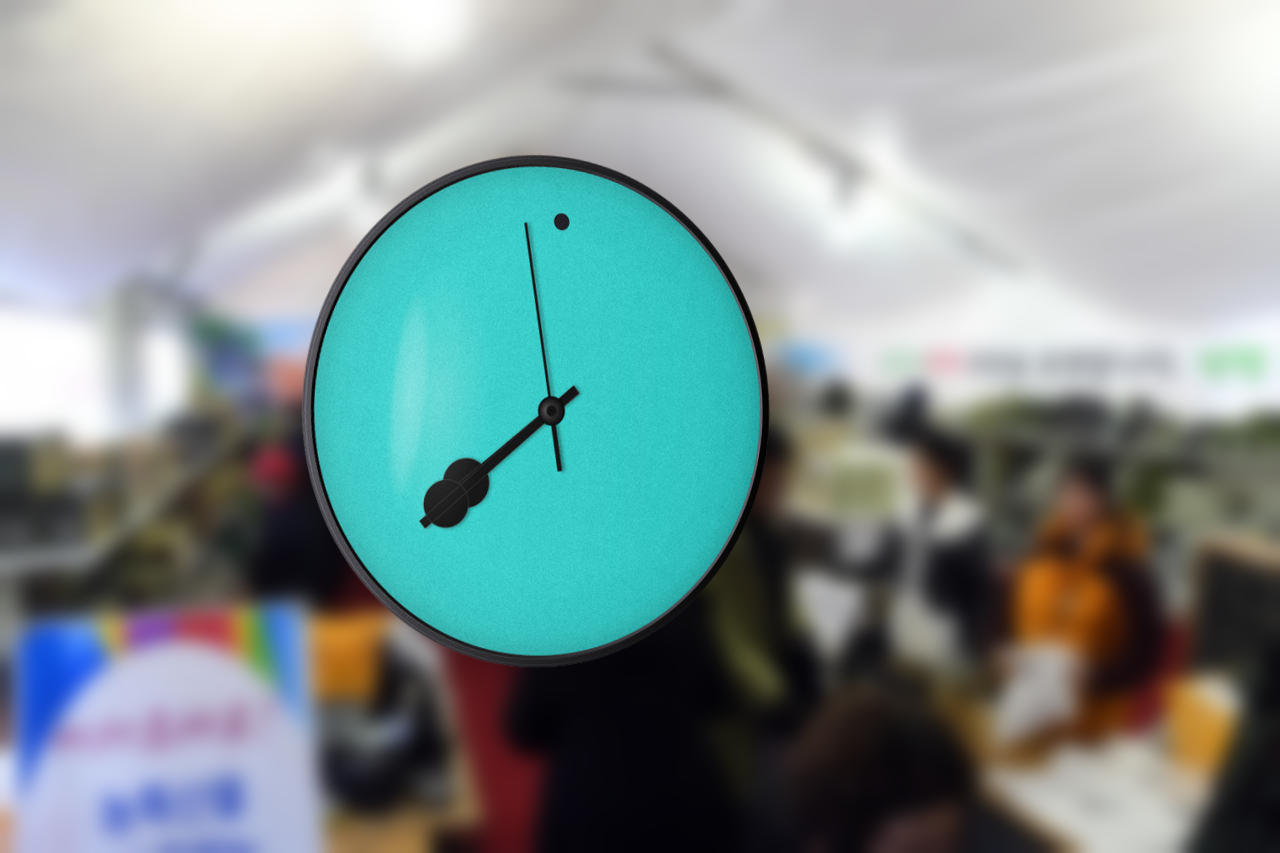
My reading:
7 h 37 min 58 s
